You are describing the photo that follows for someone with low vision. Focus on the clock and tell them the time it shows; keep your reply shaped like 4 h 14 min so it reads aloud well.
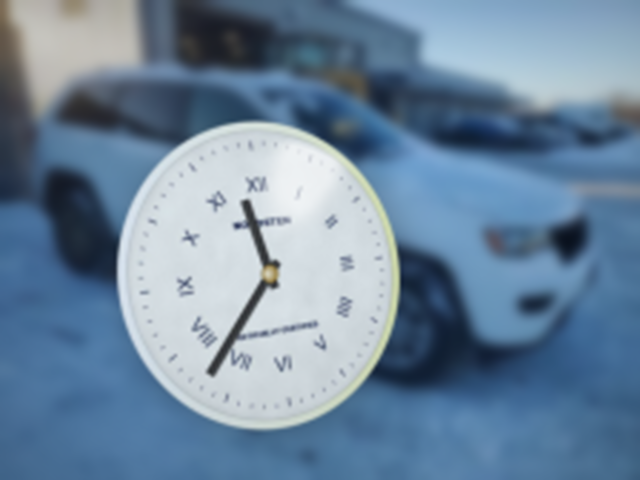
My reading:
11 h 37 min
